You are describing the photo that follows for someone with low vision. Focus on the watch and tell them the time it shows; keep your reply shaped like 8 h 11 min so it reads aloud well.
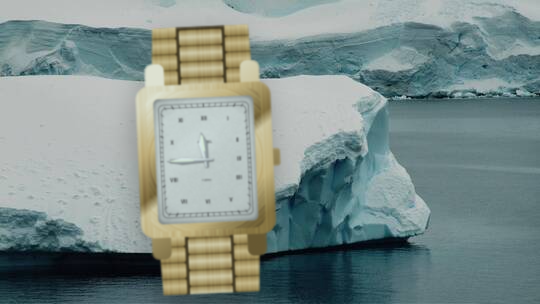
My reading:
11 h 45 min
